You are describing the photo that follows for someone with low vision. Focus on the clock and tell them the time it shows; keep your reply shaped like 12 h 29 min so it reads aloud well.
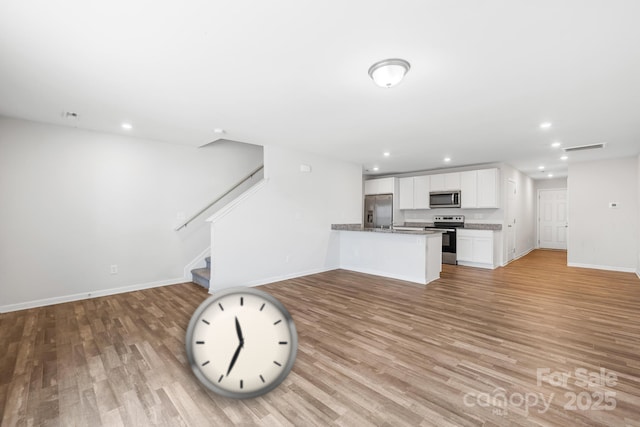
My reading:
11 h 34 min
